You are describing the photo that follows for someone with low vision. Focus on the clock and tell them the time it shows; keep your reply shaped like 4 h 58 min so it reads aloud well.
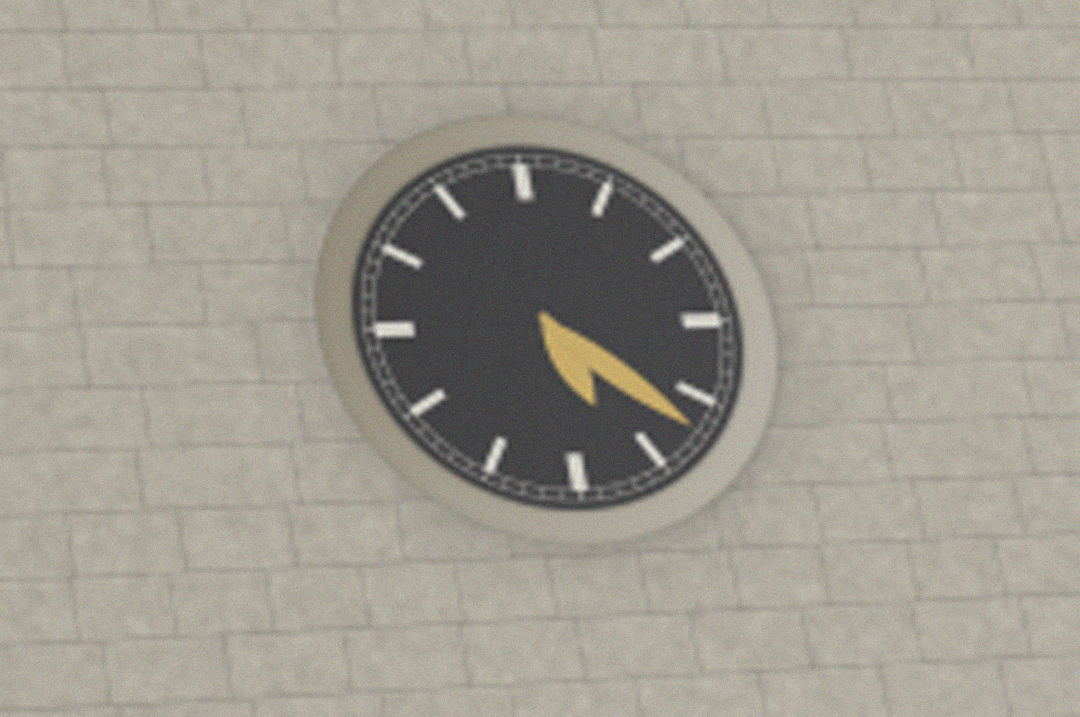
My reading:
5 h 22 min
